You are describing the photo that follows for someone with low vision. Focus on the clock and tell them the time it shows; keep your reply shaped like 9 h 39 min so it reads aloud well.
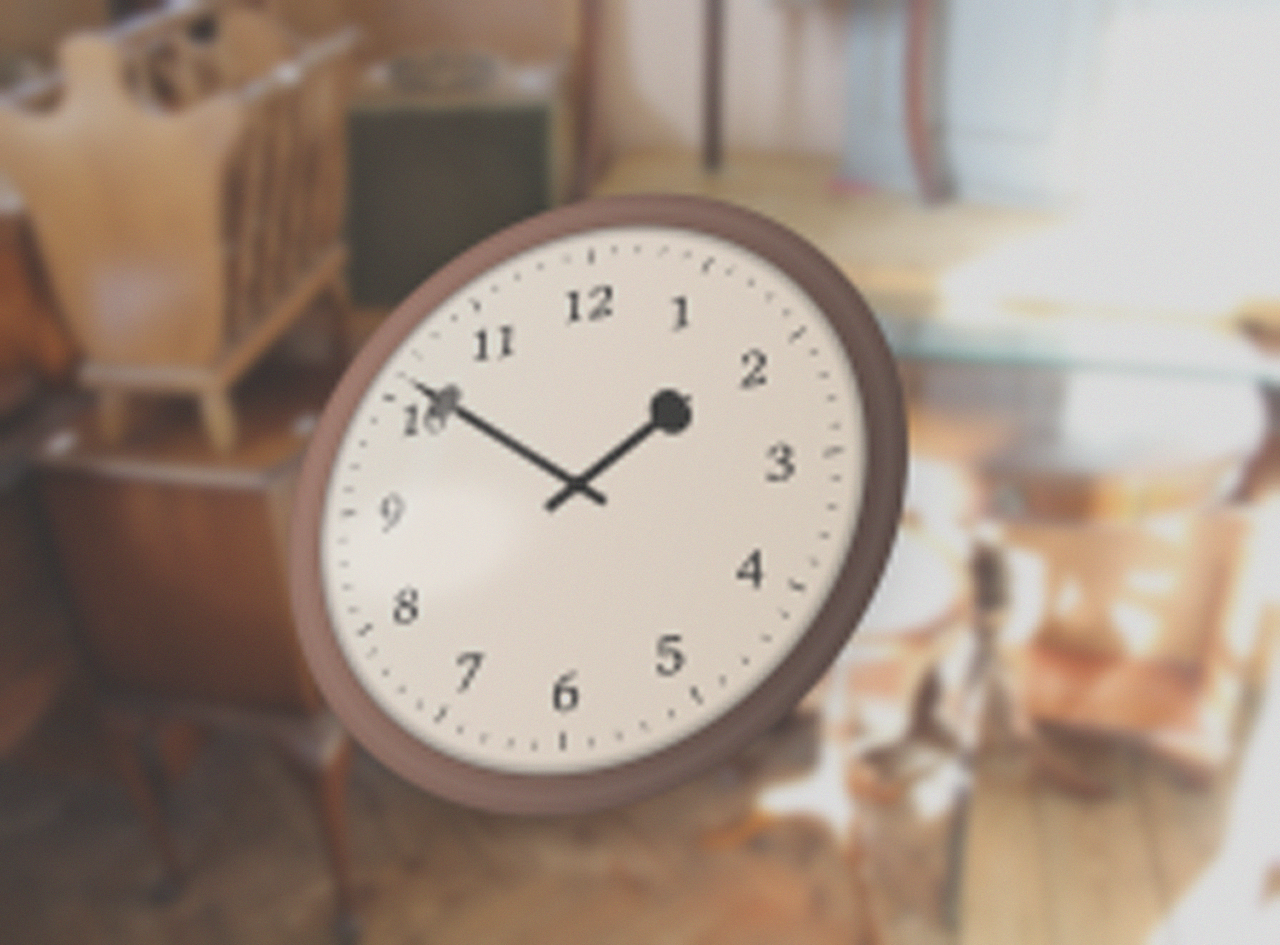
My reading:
1 h 51 min
